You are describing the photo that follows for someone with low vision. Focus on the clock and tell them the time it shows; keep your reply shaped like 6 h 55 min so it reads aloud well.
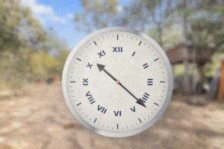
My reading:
10 h 22 min
